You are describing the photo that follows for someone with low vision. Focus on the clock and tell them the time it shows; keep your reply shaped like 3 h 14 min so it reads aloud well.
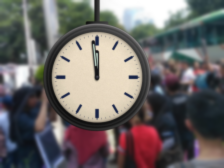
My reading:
11 h 59 min
